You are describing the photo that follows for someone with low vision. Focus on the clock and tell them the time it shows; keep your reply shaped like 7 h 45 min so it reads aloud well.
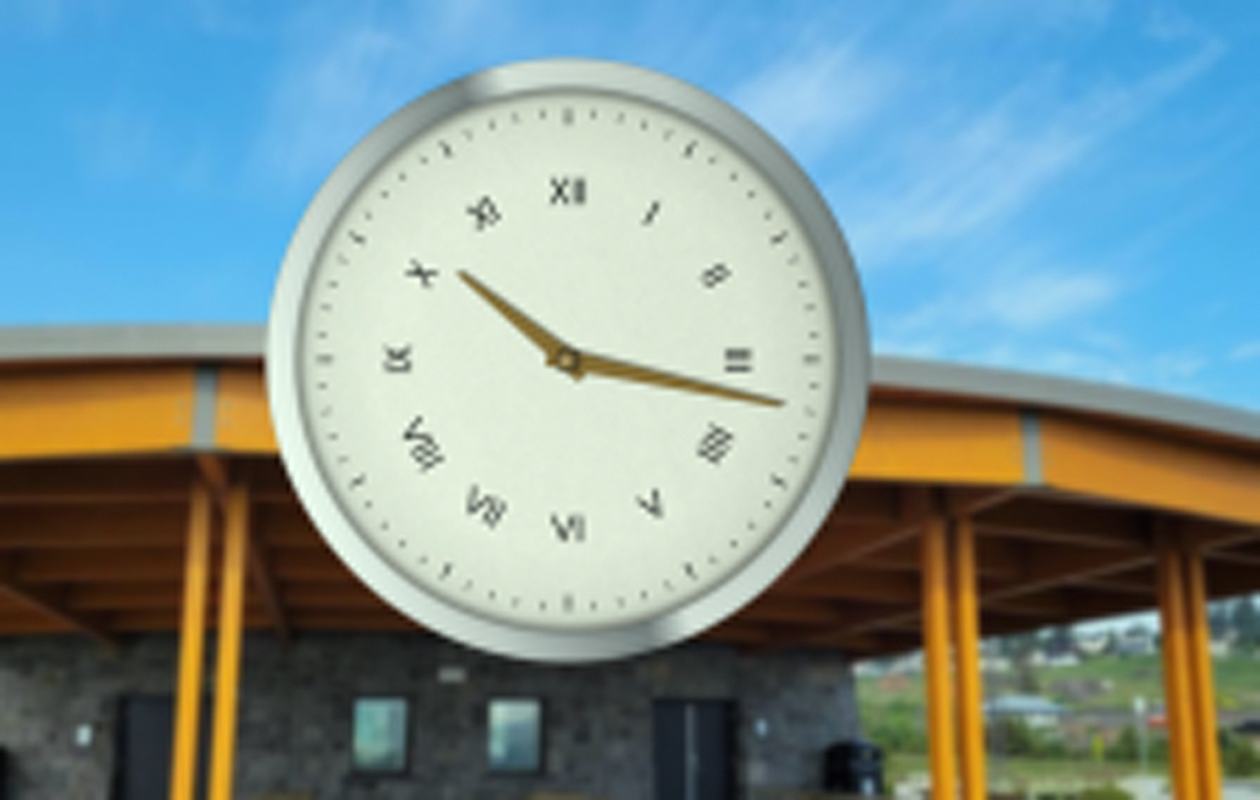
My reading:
10 h 17 min
